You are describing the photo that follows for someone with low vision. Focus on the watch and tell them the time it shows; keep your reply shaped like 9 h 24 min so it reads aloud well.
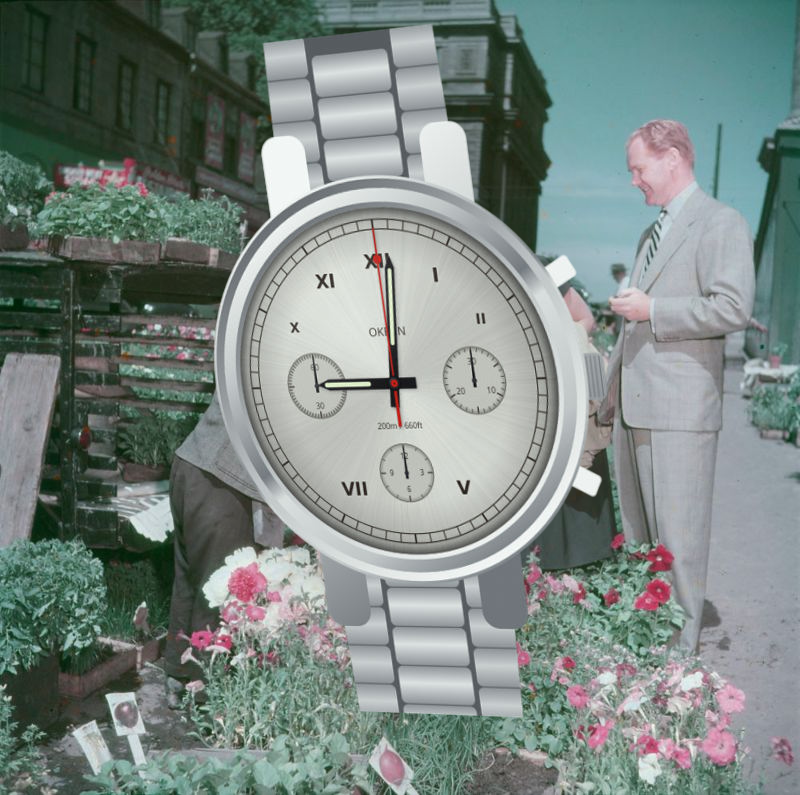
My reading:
9 h 01 min
